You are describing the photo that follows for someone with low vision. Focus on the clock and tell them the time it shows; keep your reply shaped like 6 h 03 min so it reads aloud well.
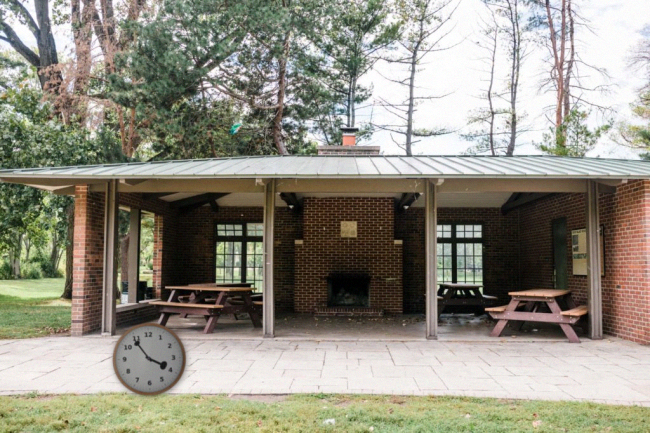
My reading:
3 h 54 min
